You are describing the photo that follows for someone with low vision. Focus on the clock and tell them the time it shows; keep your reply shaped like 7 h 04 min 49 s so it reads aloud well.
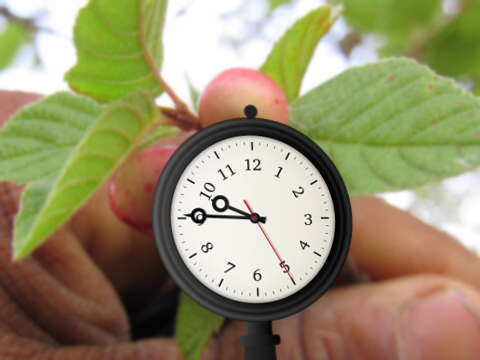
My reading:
9 h 45 min 25 s
